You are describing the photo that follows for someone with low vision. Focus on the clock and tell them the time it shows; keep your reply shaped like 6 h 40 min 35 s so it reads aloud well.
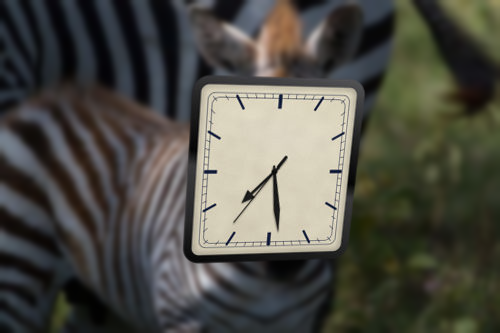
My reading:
7 h 28 min 36 s
